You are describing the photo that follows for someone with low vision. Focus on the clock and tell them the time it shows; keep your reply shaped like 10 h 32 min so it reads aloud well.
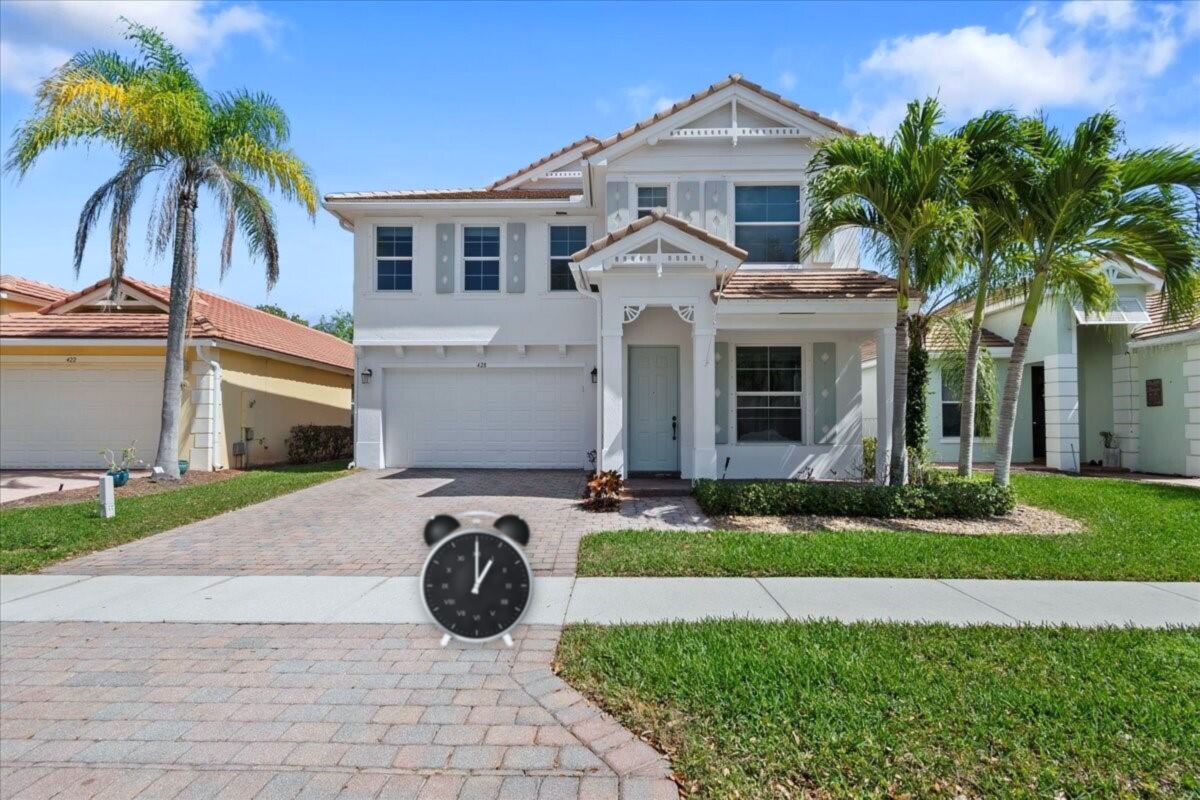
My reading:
1 h 00 min
